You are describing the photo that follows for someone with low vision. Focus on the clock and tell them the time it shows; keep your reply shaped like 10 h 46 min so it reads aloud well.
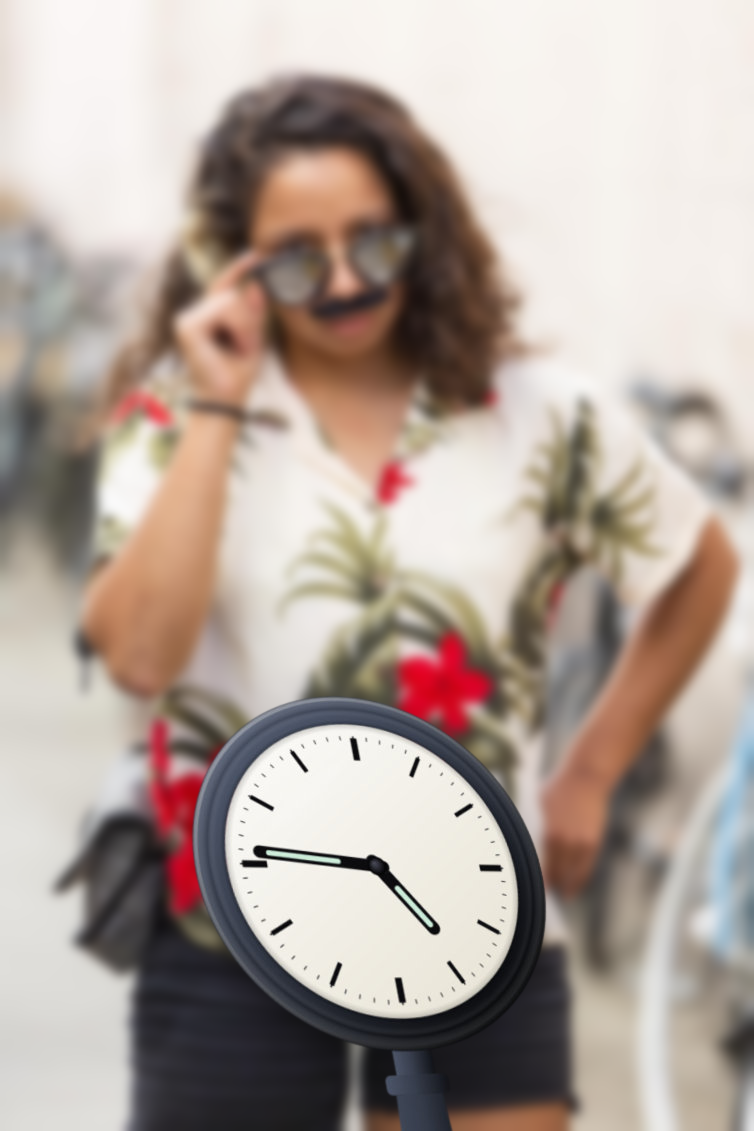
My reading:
4 h 46 min
